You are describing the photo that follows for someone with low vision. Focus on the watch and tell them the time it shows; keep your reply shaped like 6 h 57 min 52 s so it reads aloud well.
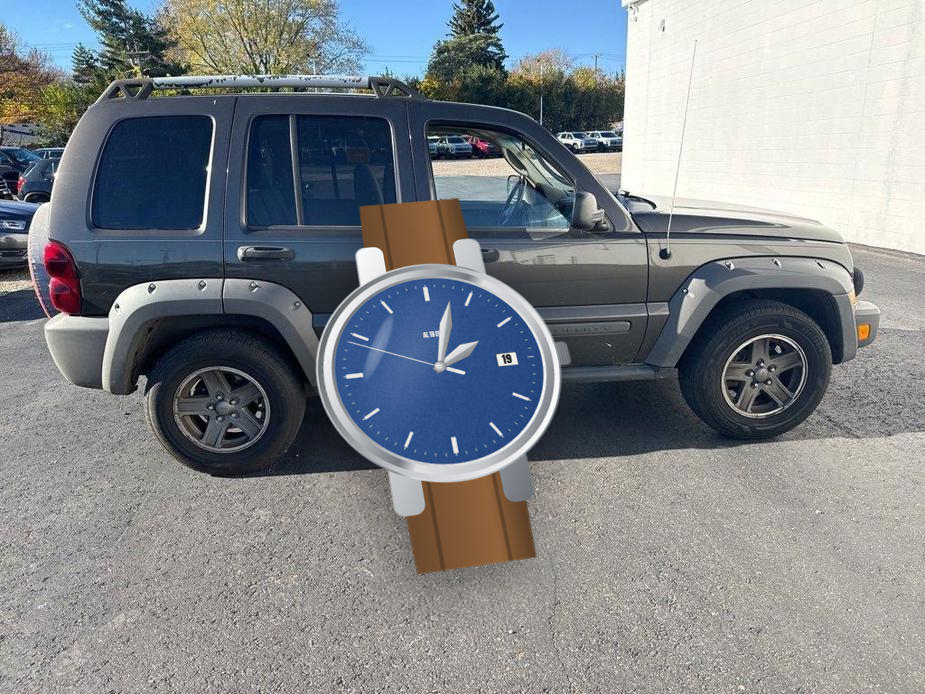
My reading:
2 h 02 min 49 s
